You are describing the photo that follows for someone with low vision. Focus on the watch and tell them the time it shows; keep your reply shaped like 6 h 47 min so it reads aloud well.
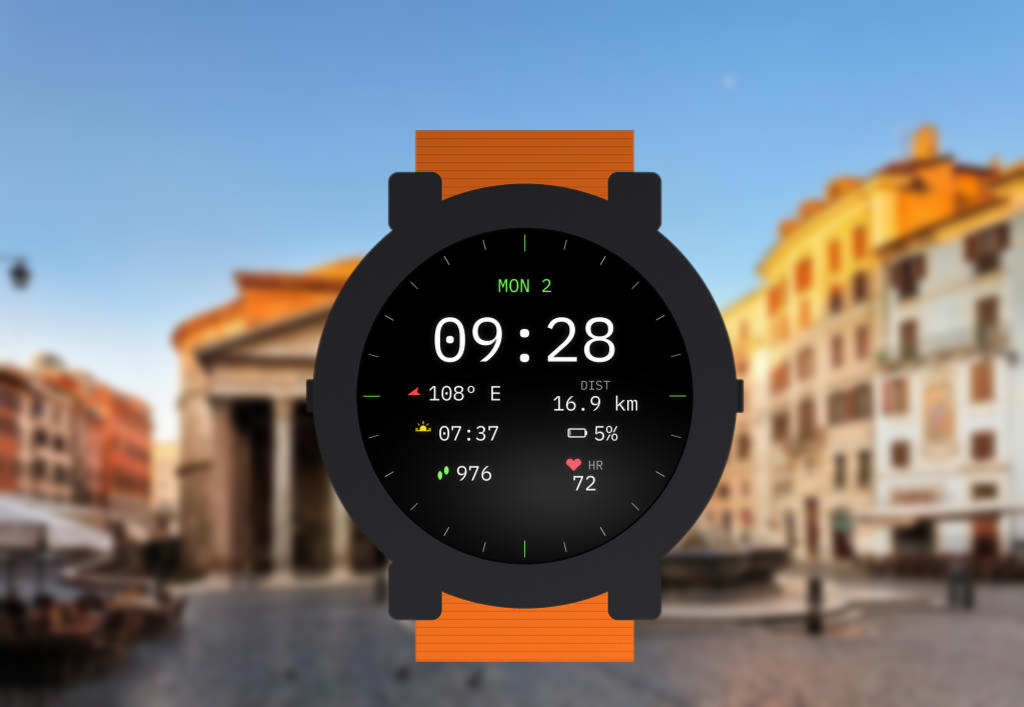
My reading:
9 h 28 min
